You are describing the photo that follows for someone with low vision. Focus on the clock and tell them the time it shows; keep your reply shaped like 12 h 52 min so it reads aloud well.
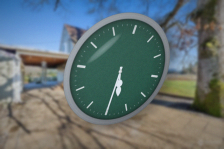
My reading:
5 h 30 min
